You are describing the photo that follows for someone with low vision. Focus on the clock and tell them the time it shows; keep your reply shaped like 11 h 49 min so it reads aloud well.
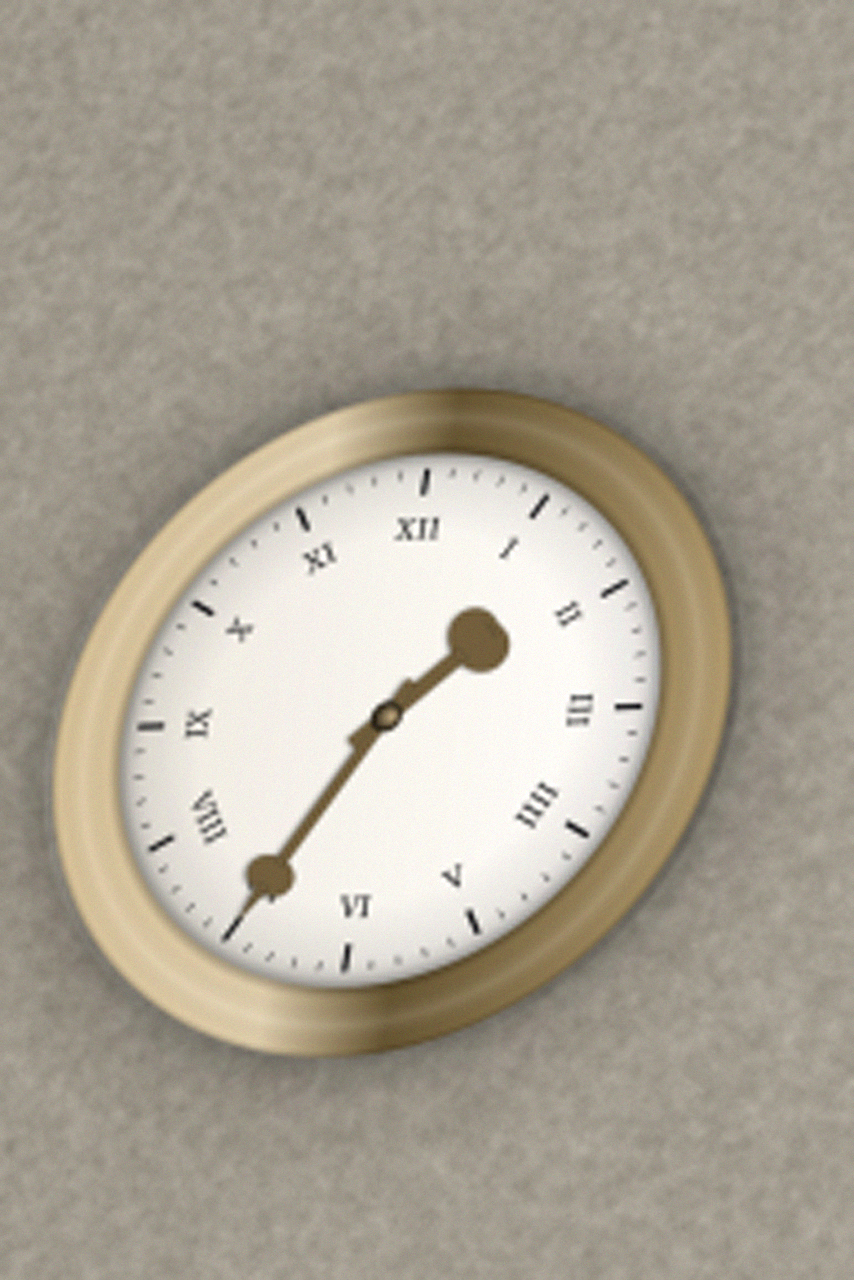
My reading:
1 h 35 min
